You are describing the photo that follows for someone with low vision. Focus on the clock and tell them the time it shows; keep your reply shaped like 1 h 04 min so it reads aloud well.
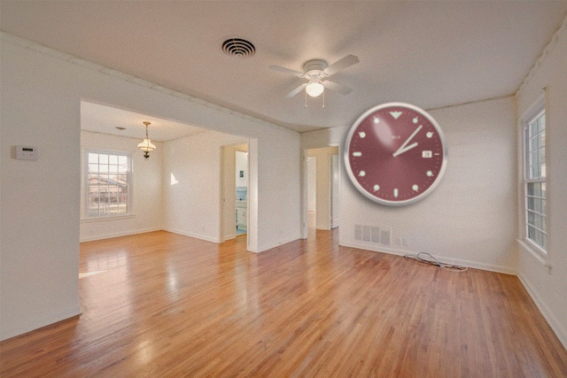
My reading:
2 h 07 min
